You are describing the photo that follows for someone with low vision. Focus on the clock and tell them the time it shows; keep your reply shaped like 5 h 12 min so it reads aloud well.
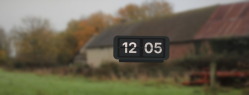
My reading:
12 h 05 min
